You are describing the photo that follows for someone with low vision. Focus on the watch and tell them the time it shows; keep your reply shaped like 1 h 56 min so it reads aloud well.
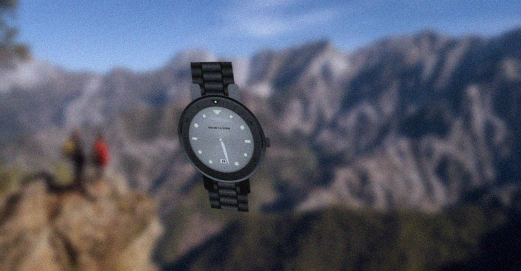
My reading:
5 h 28 min
